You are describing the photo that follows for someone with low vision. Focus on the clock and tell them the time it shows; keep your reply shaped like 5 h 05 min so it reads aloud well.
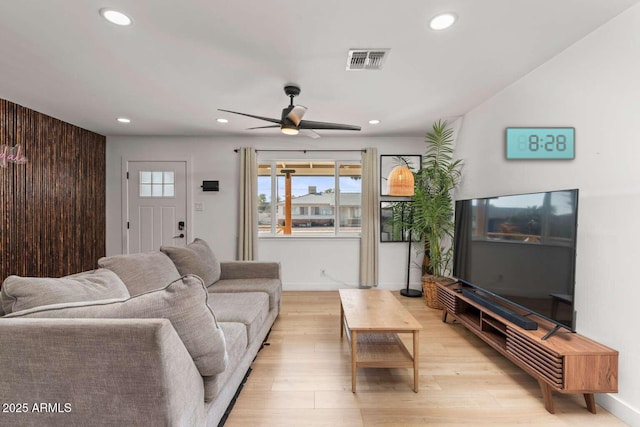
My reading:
8 h 28 min
